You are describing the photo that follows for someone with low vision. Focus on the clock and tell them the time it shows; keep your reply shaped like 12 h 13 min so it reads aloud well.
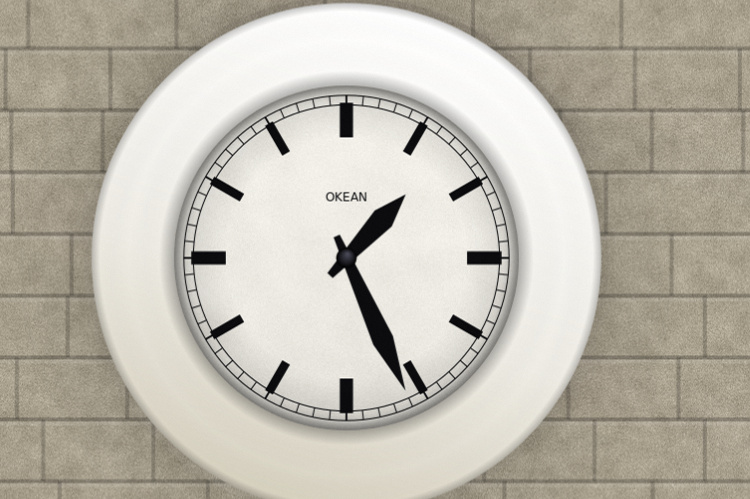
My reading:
1 h 26 min
